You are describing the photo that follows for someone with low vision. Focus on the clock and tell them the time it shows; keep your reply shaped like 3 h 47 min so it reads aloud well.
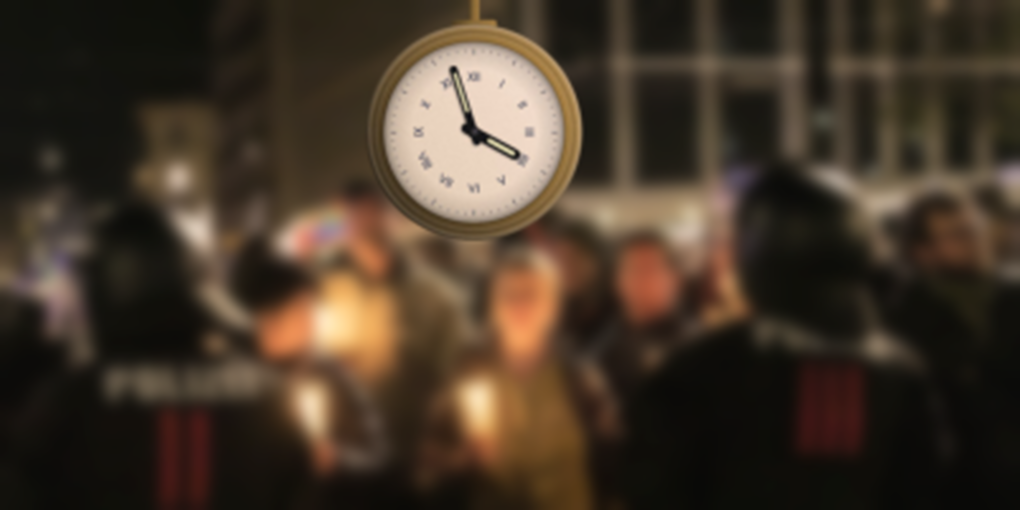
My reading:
3 h 57 min
